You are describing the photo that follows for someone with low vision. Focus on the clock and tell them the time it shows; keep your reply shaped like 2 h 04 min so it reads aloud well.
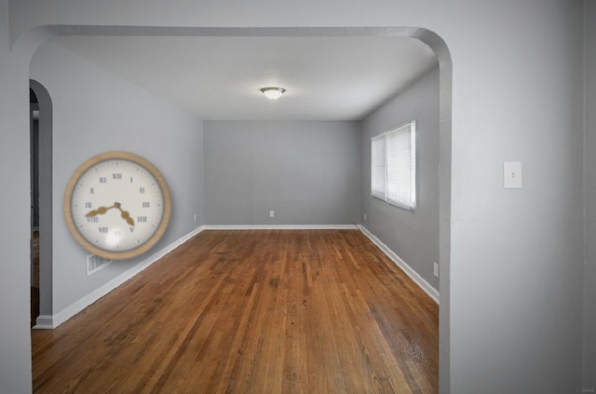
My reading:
4 h 42 min
